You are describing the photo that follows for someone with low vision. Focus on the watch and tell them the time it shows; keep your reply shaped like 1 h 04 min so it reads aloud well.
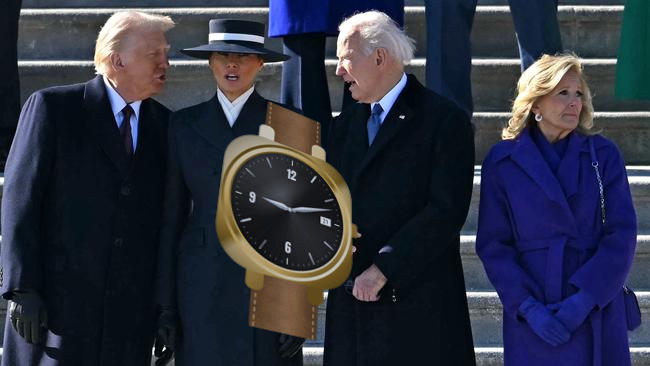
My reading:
9 h 12 min
